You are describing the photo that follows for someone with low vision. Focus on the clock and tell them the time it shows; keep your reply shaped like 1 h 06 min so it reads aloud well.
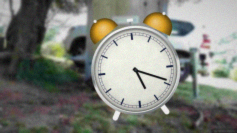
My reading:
5 h 19 min
